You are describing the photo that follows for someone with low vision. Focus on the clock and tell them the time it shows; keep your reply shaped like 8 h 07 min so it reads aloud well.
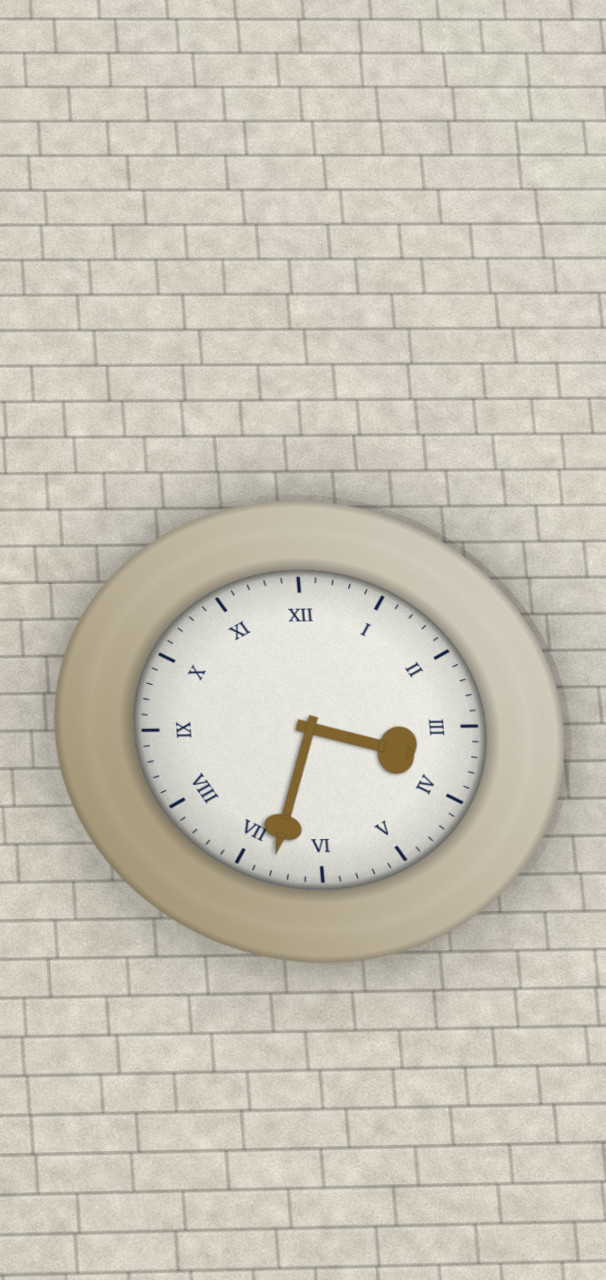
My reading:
3 h 33 min
